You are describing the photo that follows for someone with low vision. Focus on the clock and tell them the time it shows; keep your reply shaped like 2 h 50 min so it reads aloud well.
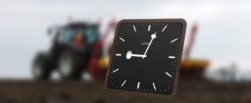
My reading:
9 h 03 min
